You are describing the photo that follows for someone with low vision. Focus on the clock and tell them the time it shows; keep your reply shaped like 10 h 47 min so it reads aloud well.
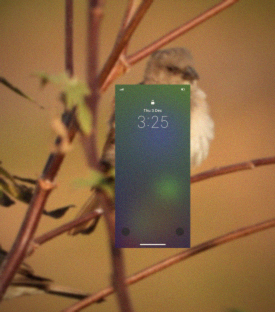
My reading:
3 h 25 min
